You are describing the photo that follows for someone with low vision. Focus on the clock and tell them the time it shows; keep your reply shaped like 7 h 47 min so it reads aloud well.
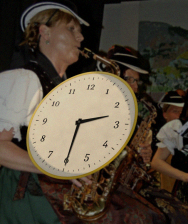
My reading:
2 h 30 min
